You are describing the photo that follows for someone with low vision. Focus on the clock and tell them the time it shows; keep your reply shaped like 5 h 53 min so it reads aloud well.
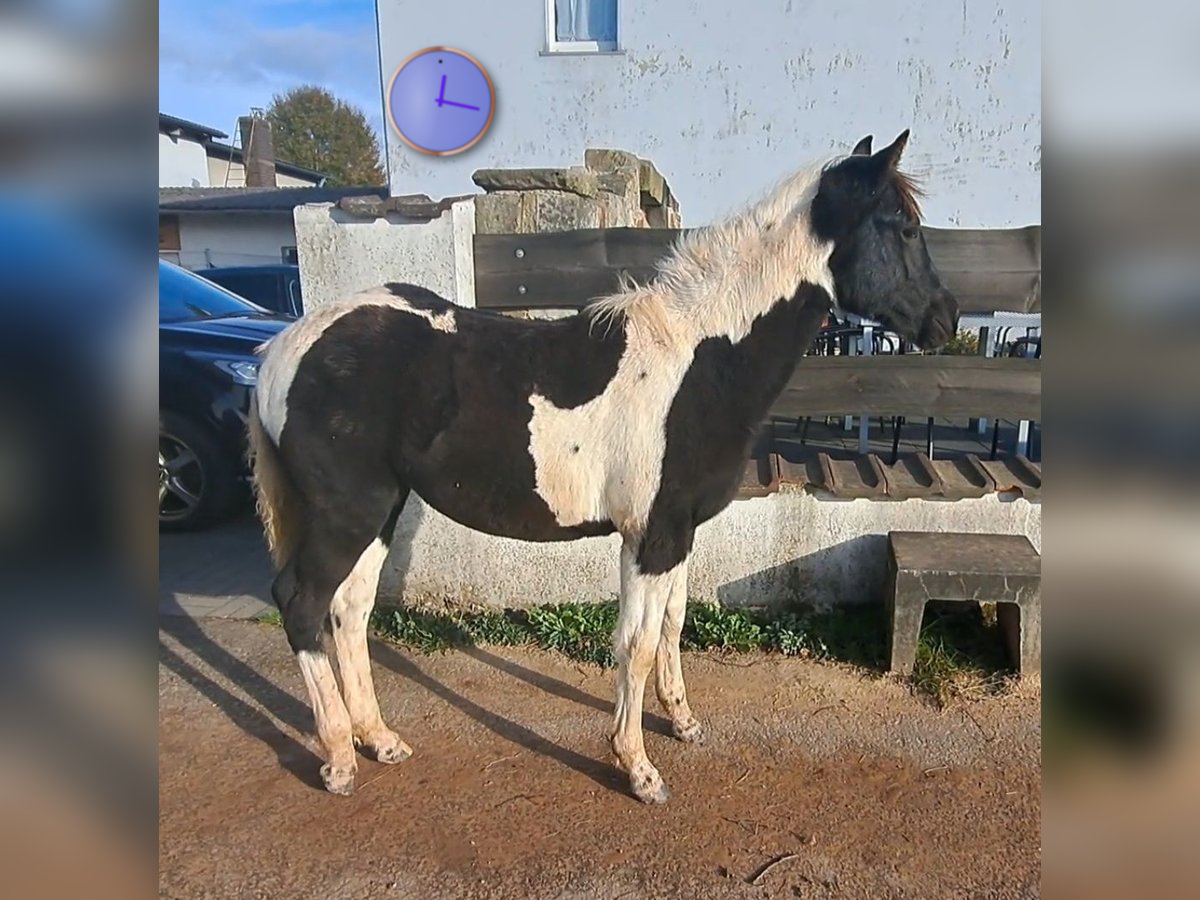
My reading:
12 h 17 min
